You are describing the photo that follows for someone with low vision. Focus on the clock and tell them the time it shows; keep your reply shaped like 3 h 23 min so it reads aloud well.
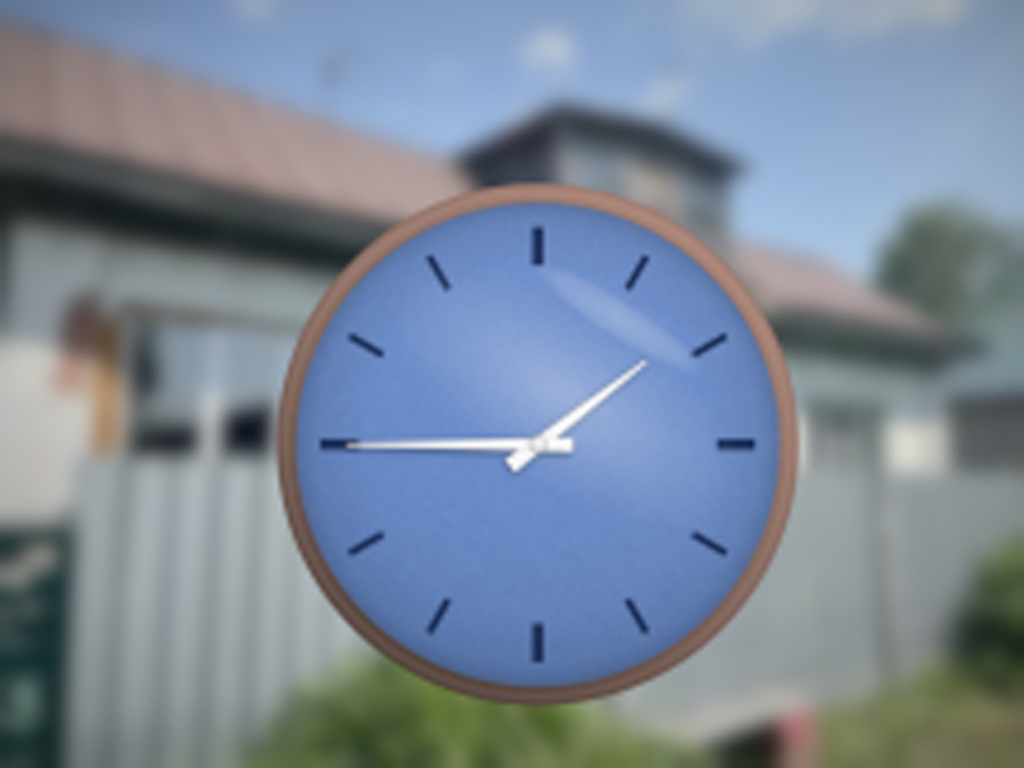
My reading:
1 h 45 min
